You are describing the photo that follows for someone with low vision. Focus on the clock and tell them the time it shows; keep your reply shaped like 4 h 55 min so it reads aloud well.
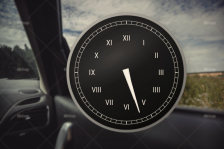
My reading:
5 h 27 min
